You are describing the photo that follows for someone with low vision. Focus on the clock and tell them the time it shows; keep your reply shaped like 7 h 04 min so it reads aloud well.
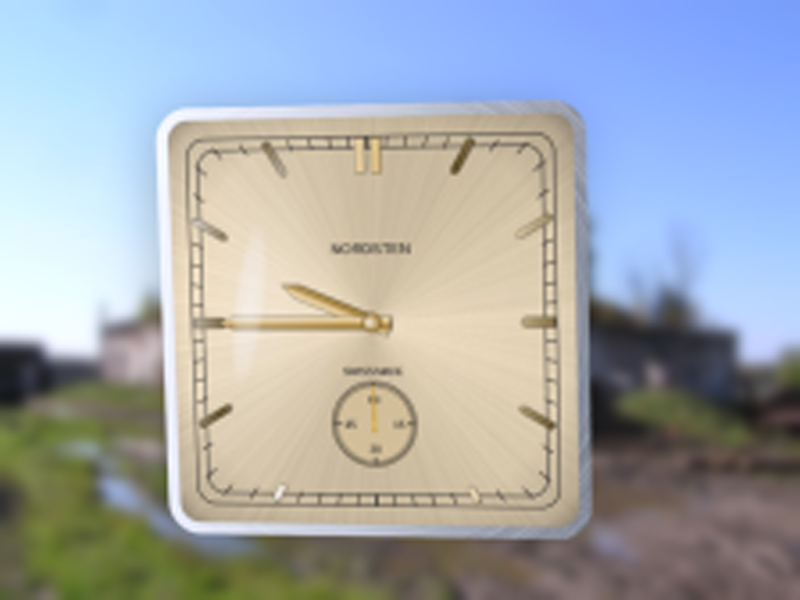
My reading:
9 h 45 min
